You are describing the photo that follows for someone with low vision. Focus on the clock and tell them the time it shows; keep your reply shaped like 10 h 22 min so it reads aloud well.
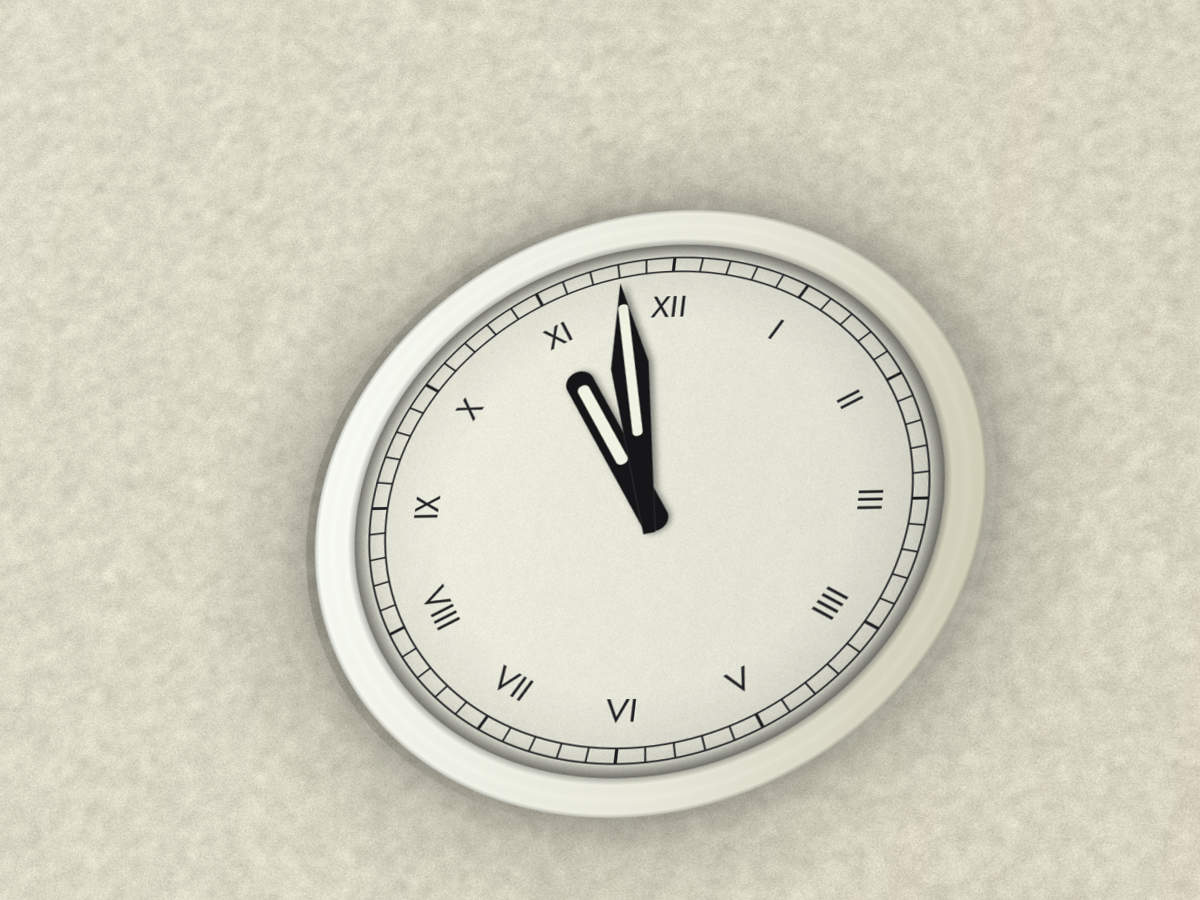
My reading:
10 h 58 min
